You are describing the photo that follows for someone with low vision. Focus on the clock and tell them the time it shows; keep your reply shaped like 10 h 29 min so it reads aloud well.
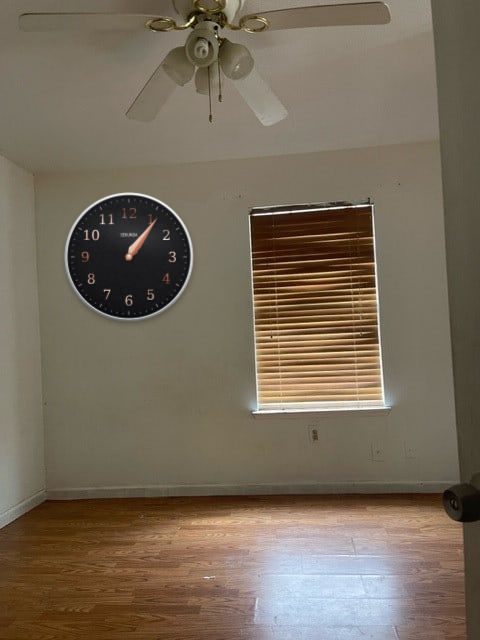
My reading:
1 h 06 min
